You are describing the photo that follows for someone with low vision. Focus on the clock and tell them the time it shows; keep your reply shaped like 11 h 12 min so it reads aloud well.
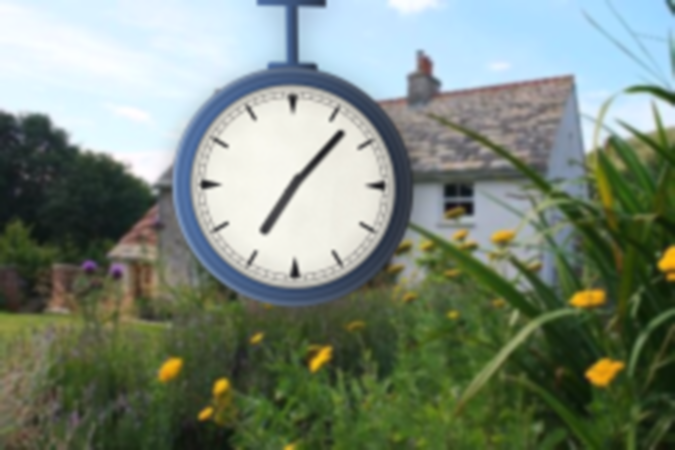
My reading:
7 h 07 min
